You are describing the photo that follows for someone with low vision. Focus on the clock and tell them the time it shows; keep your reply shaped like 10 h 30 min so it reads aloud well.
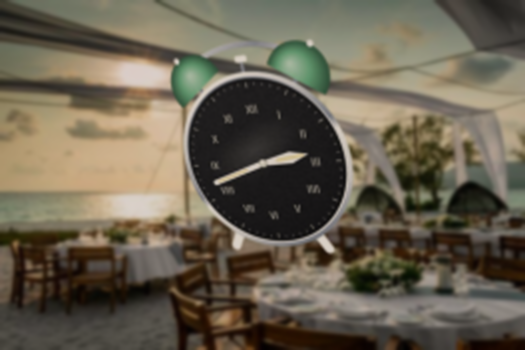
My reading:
2 h 42 min
